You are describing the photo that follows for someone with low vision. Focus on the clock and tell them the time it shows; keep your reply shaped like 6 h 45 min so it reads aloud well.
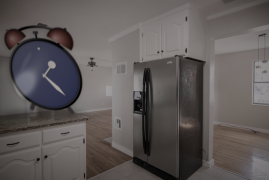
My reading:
1 h 23 min
